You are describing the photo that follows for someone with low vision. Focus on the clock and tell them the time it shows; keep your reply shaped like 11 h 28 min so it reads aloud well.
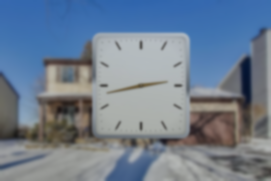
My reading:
2 h 43 min
